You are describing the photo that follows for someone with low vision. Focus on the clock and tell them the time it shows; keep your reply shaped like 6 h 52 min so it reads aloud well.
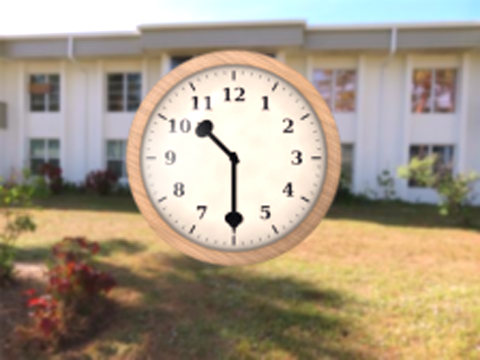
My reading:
10 h 30 min
